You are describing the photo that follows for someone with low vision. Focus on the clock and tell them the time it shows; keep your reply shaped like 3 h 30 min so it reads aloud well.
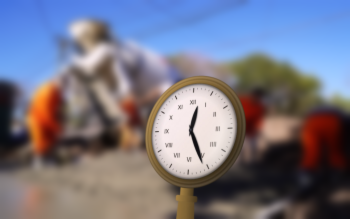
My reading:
12 h 26 min
